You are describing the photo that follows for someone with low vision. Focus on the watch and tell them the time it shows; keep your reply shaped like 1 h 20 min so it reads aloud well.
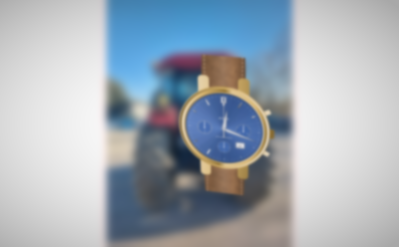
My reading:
12 h 18 min
